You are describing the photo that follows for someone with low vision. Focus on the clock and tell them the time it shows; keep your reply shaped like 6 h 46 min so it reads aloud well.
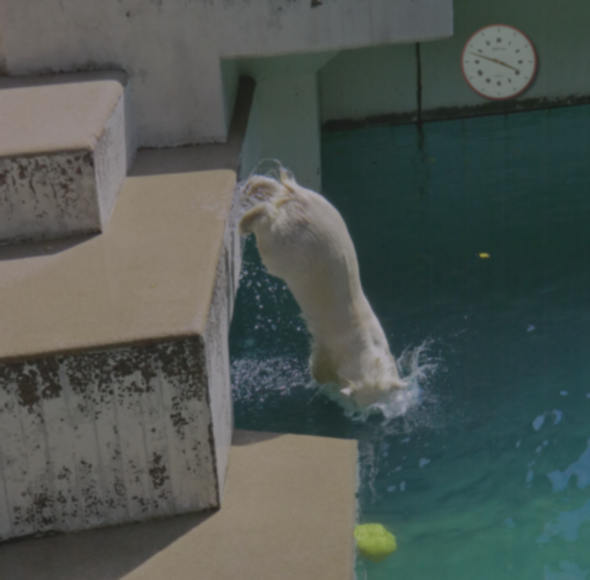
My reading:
3 h 48 min
